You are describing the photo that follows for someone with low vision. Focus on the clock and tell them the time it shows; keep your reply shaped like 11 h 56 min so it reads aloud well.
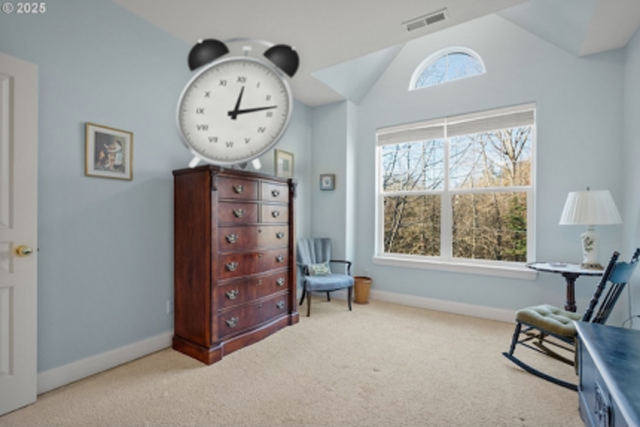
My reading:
12 h 13 min
